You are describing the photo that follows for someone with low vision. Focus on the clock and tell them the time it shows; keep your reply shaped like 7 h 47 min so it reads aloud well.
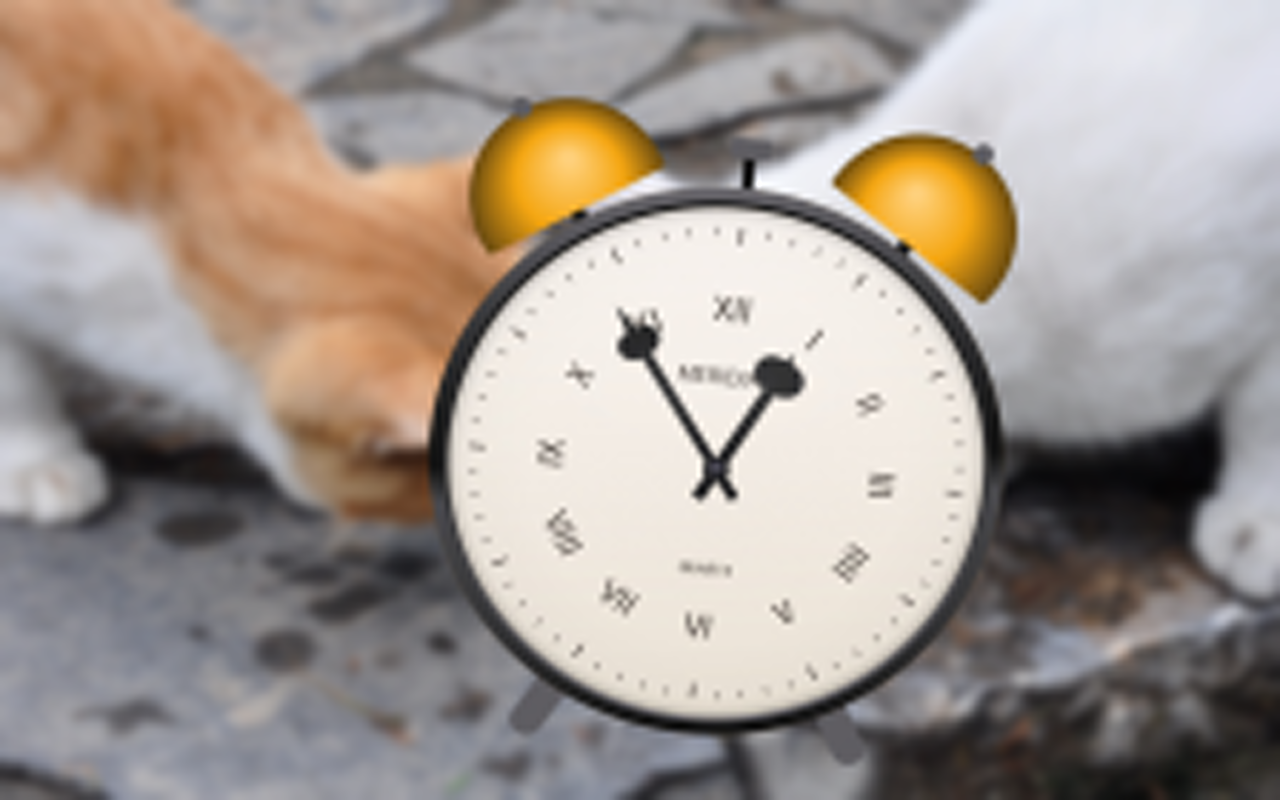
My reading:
12 h 54 min
